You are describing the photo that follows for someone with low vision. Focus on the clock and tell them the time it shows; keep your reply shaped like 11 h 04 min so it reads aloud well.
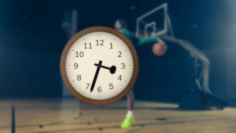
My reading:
3 h 33 min
